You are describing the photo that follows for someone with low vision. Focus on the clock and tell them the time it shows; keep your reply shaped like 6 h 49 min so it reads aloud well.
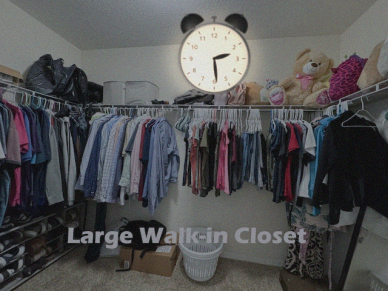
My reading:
2 h 29 min
